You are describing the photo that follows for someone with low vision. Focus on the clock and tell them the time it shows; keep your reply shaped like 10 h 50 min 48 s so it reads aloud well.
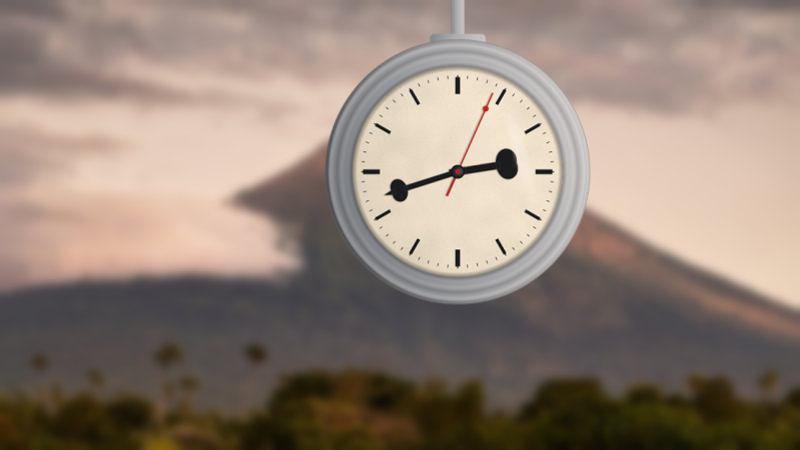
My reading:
2 h 42 min 04 s
